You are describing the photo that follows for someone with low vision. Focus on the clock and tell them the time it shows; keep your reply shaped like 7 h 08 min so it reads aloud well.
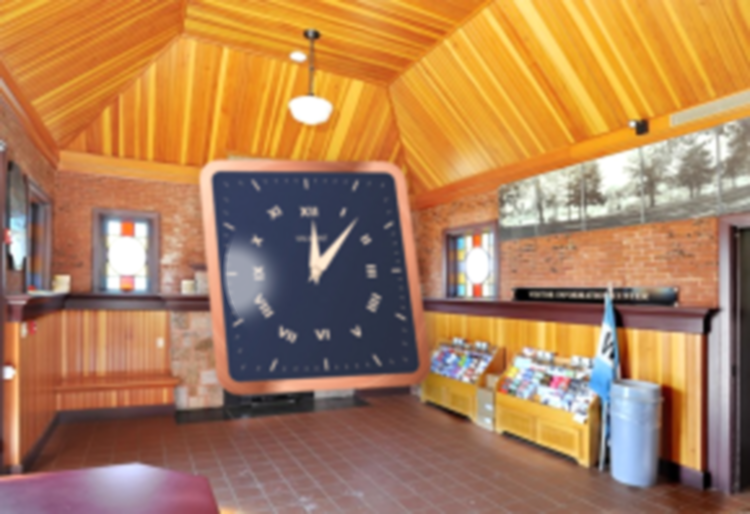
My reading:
12 h 07 min
